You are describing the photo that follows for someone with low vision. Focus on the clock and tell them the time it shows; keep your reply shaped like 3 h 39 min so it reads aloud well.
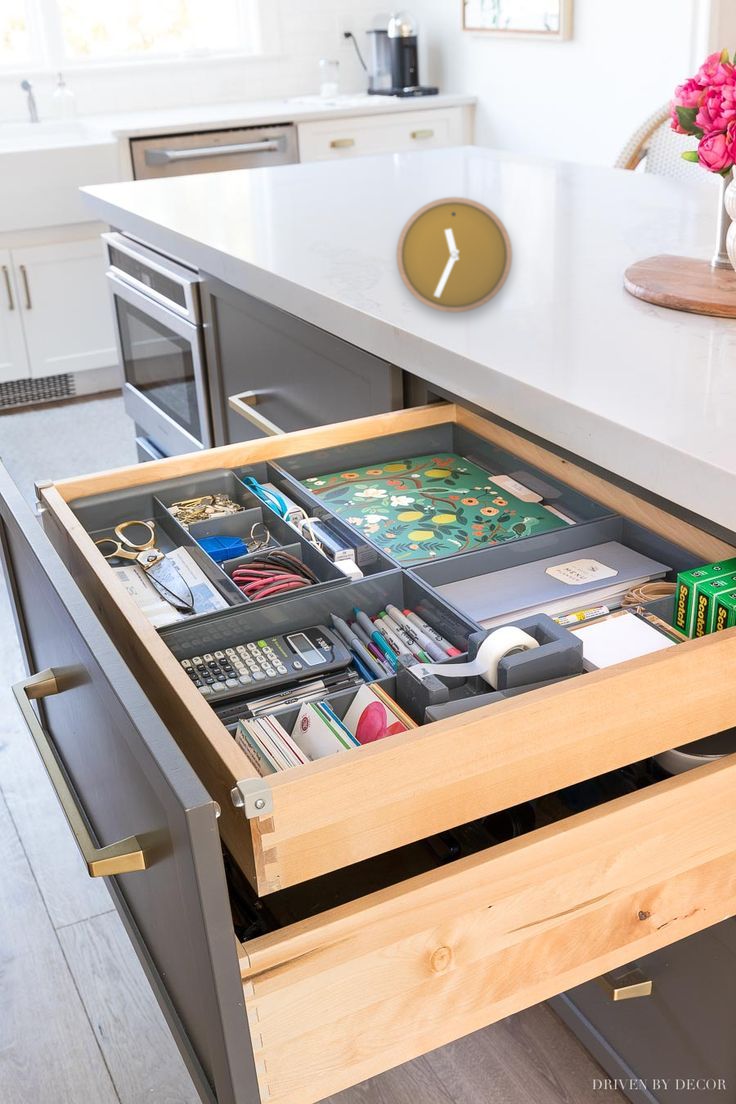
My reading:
11 h 34 min
